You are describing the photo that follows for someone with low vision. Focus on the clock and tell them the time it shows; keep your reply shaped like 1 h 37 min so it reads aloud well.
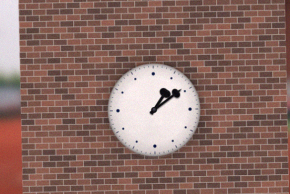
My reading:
1 h 09 min
